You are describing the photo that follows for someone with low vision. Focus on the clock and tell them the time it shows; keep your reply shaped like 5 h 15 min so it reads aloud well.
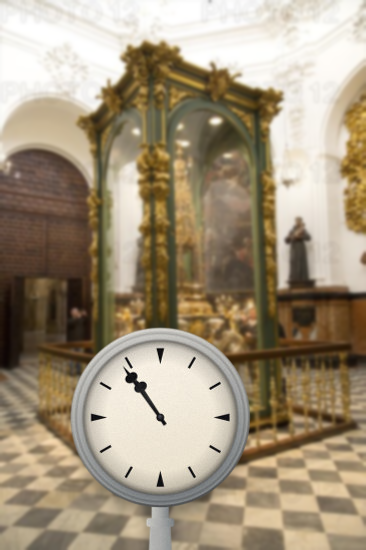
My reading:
10 h 54 min
